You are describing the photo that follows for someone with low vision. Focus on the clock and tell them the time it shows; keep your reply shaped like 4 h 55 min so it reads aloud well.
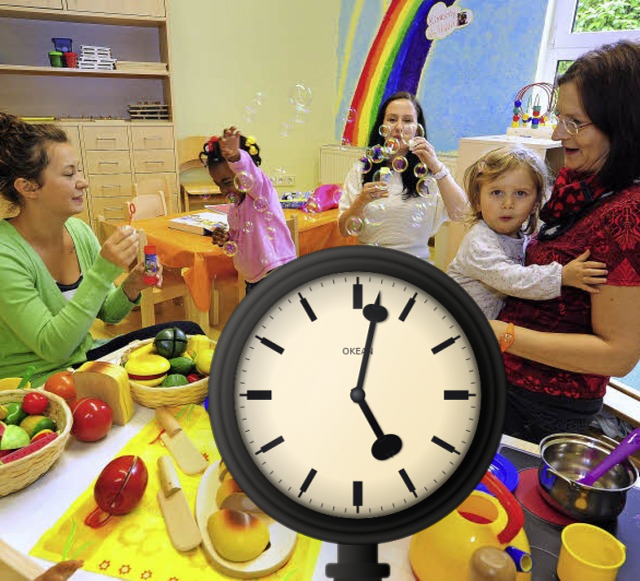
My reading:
5 h 02 min
